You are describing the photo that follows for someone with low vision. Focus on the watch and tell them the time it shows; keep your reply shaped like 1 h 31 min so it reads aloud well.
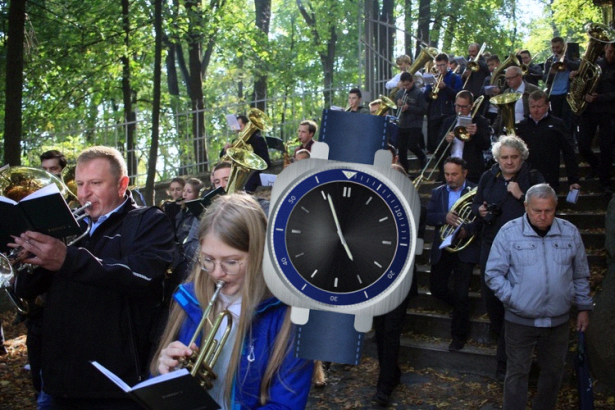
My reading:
4 h 56 min
